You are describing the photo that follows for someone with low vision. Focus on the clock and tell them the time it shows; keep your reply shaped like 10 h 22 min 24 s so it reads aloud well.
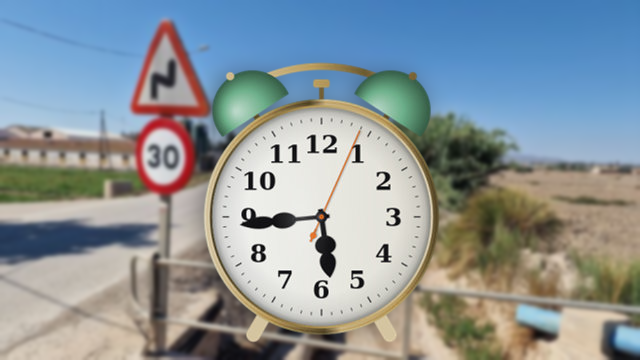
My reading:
5 h 44 min 04 s
